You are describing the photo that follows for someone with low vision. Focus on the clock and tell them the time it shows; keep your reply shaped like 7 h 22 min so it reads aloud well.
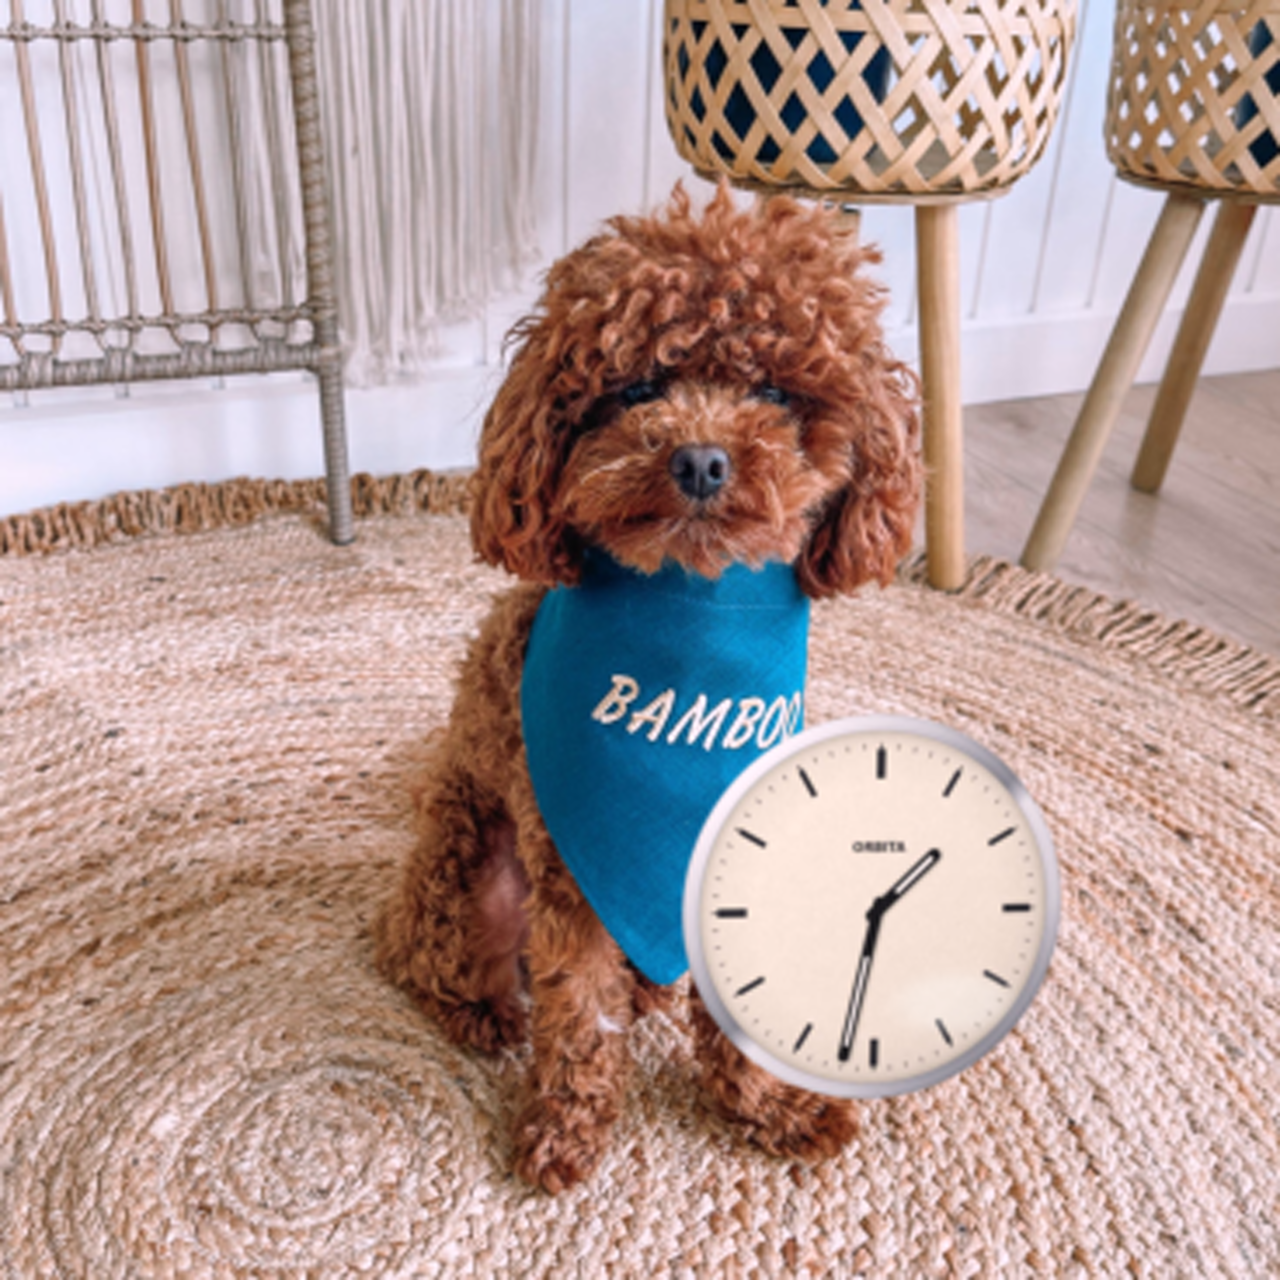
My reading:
1 h 32 min
